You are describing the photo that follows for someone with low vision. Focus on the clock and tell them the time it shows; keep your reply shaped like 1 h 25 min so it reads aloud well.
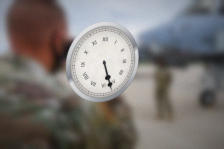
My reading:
5 h 27 min
